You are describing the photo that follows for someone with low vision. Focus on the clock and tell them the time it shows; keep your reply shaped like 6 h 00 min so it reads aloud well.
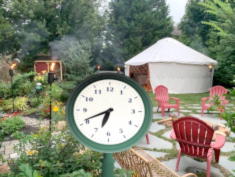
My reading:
6 h 41 min
